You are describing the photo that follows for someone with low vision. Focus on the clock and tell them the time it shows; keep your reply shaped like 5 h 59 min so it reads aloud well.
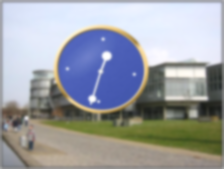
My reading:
12 h 32 min
